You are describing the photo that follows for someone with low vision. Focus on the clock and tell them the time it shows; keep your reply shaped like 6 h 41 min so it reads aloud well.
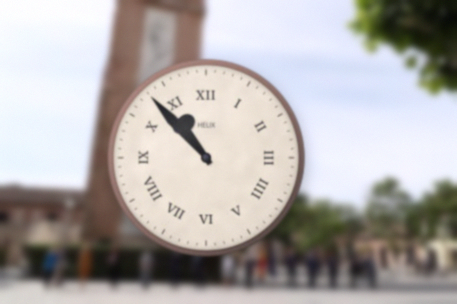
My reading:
10 h 53 min
